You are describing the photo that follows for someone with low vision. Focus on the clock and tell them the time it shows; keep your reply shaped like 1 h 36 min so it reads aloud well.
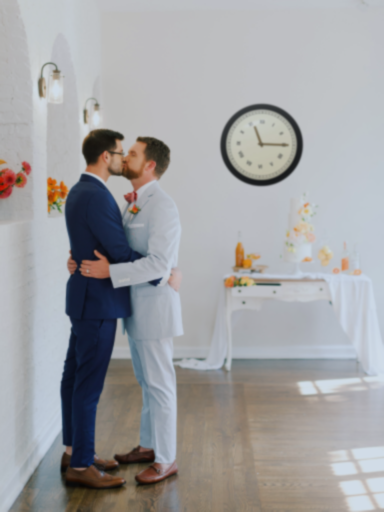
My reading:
11 h 15 min
